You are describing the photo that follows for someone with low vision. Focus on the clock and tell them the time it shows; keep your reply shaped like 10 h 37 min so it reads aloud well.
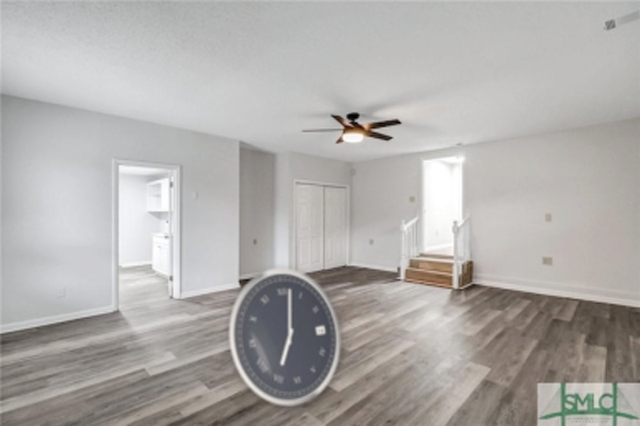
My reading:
7 h 02 min
